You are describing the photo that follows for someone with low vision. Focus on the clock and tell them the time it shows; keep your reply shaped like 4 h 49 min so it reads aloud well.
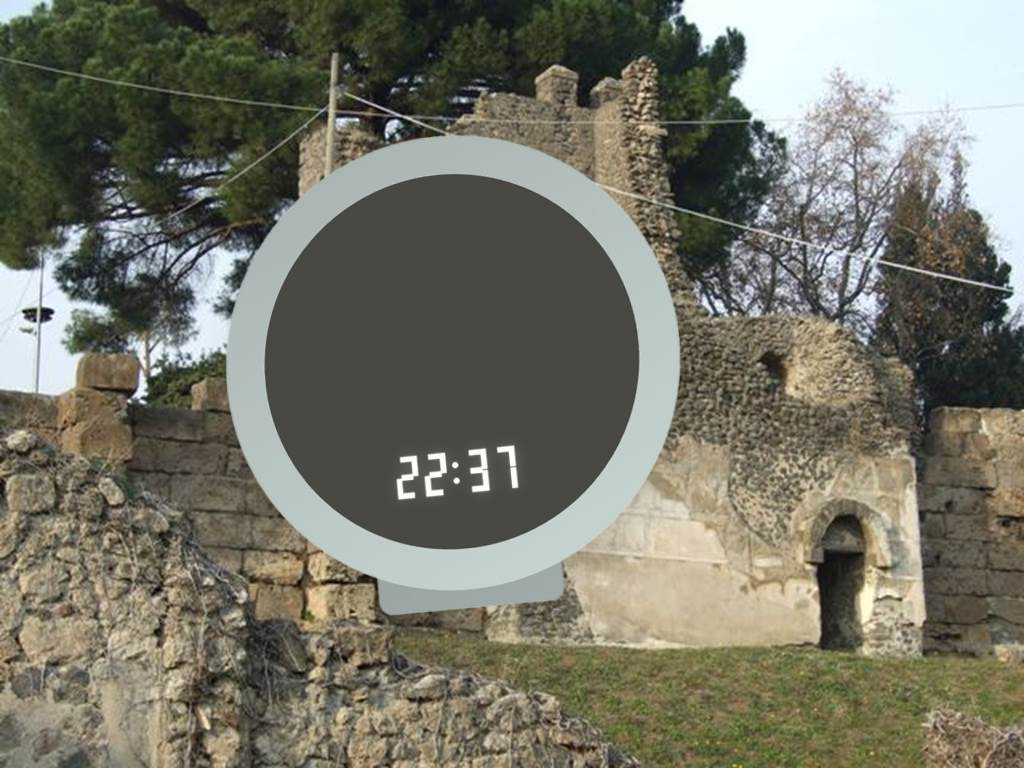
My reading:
22 h 37 min
